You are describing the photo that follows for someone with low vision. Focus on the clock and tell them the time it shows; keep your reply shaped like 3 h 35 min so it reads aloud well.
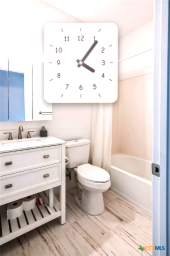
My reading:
4 h 06 min
